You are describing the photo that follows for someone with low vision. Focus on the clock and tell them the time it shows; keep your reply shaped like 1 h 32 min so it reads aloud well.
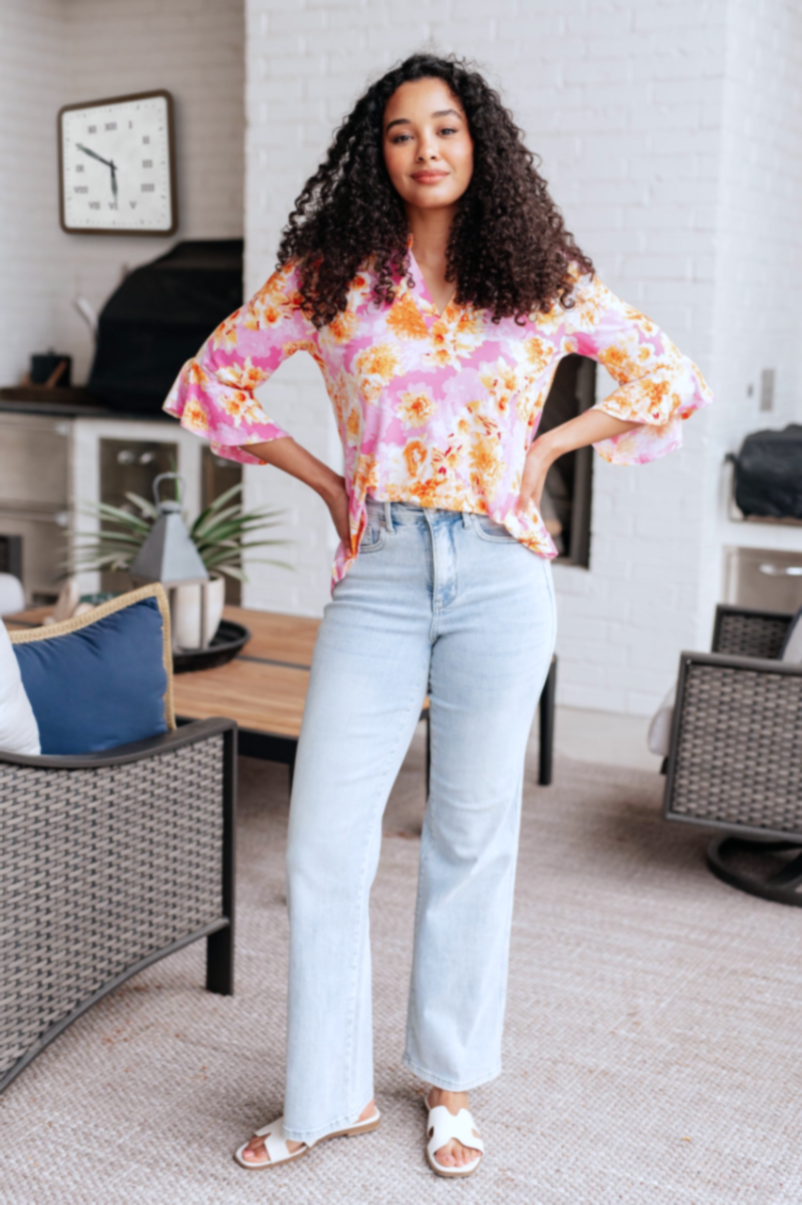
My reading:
5 h 50 min
